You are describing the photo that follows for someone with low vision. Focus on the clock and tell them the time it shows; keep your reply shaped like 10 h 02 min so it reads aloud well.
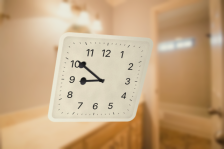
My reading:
8 h 51 min
